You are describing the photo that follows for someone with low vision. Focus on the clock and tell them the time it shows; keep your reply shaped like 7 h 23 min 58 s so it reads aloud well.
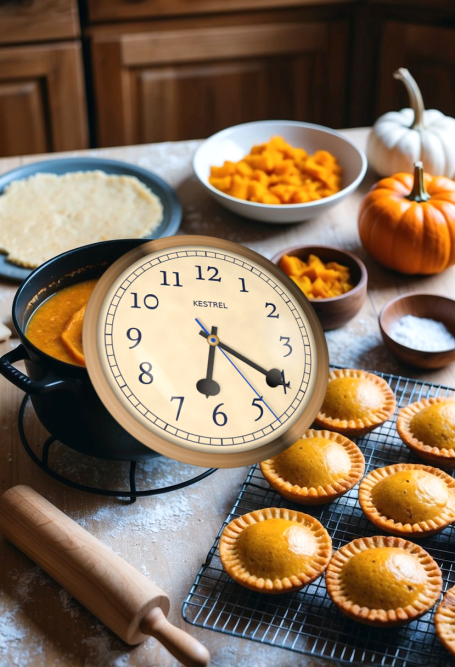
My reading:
6 h 20 min 24 s
